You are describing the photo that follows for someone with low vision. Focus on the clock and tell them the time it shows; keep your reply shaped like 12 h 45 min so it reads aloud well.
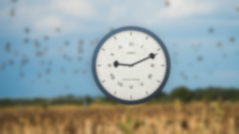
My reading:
9 h 11 min
